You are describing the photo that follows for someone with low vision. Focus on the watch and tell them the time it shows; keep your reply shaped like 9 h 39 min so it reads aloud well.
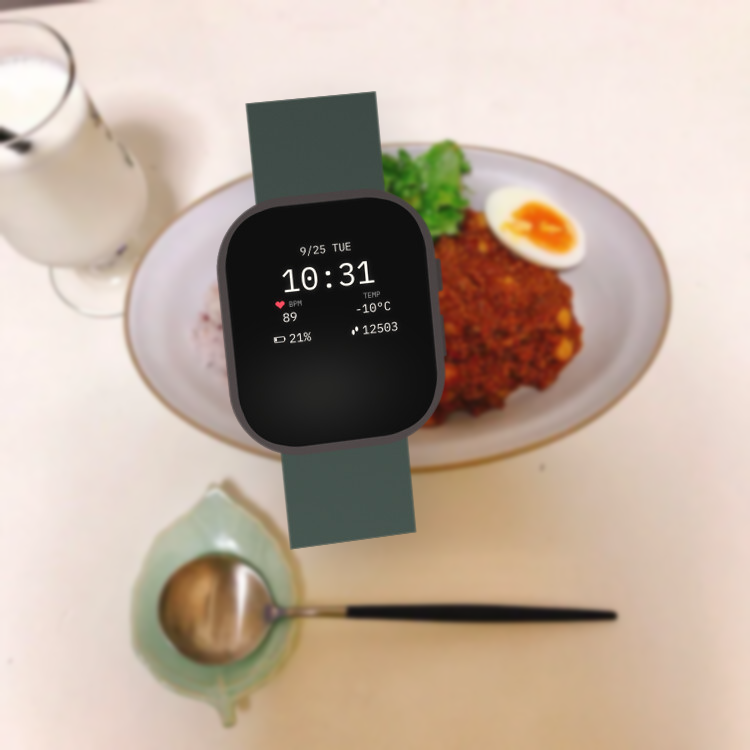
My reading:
10 h 31 min
